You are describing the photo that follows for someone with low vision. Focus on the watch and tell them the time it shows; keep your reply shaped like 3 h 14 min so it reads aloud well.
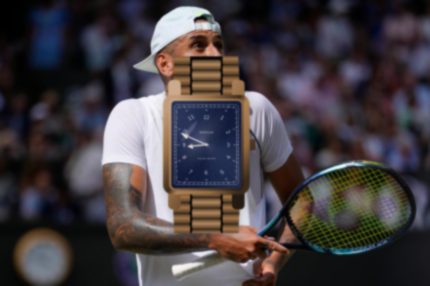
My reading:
8 h 49 min
